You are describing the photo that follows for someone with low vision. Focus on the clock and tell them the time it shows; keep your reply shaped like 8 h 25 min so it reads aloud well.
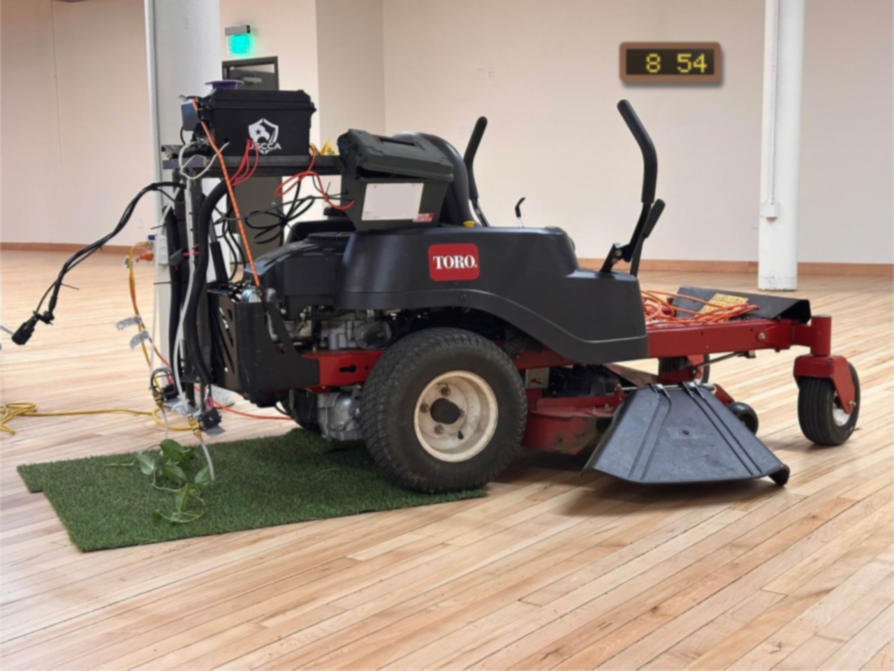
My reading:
8 h 54 min
